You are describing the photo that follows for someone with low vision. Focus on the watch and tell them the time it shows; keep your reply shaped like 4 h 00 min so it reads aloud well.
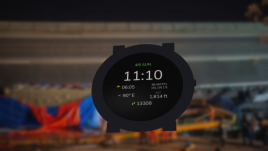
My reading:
11 h 10 min
